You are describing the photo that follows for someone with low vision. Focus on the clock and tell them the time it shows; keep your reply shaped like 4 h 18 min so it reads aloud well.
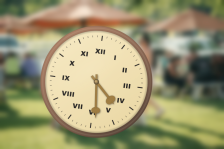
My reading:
4 h 29 min
